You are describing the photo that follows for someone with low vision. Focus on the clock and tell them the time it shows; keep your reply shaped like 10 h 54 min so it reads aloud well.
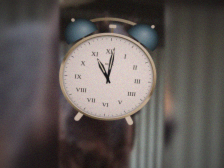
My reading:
11 h 01 min
